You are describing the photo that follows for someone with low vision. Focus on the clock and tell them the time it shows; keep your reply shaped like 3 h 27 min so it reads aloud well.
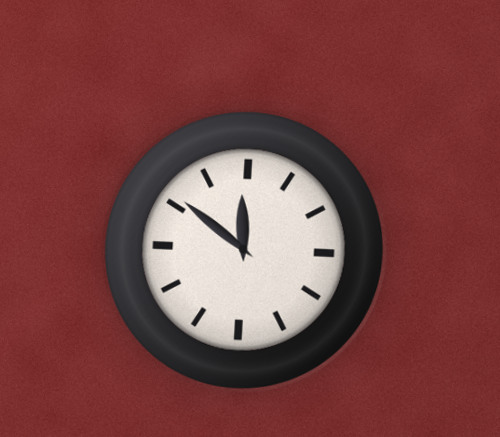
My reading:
11 h 51 min
